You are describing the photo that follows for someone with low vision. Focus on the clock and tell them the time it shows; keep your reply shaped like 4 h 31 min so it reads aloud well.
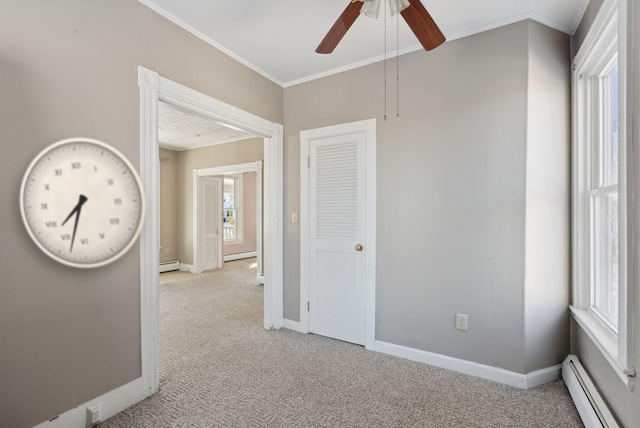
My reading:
7 h 33 min
